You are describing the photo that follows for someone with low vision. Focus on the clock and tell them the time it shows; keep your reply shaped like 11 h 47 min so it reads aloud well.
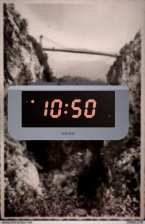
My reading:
10 h 50 min
